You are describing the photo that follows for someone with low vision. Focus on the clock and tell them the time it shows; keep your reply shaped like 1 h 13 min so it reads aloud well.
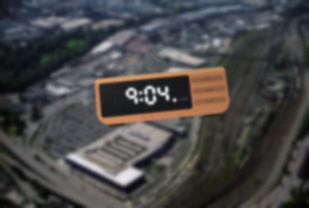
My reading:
9 h 04 min
